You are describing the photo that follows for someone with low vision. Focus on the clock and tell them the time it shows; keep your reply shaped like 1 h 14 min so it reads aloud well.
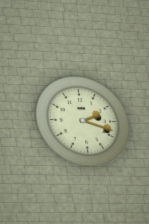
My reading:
2 h 18 min
